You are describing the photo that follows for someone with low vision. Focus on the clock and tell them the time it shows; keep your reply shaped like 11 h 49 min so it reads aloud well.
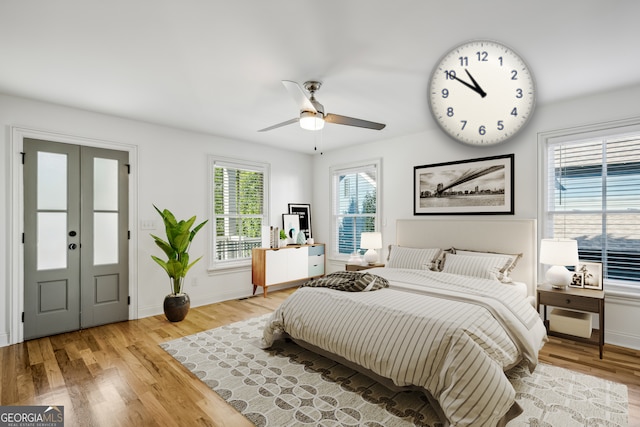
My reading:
10 h 50 min
